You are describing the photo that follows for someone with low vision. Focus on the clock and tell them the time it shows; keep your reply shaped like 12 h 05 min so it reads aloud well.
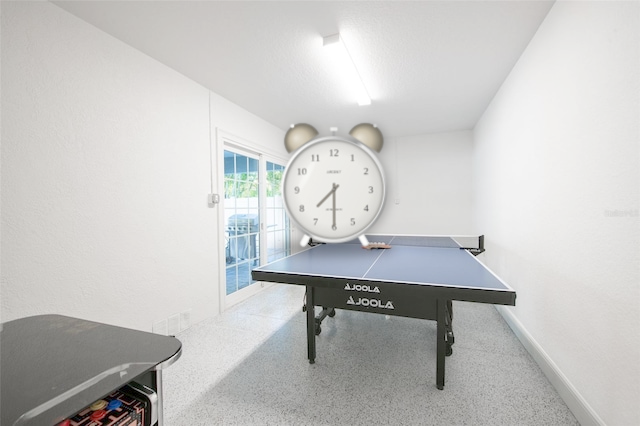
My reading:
7 h 30 min
